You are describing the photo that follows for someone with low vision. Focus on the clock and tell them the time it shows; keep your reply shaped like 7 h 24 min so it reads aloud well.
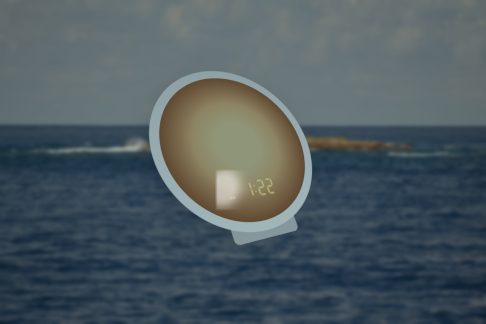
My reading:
1 h 22 min
